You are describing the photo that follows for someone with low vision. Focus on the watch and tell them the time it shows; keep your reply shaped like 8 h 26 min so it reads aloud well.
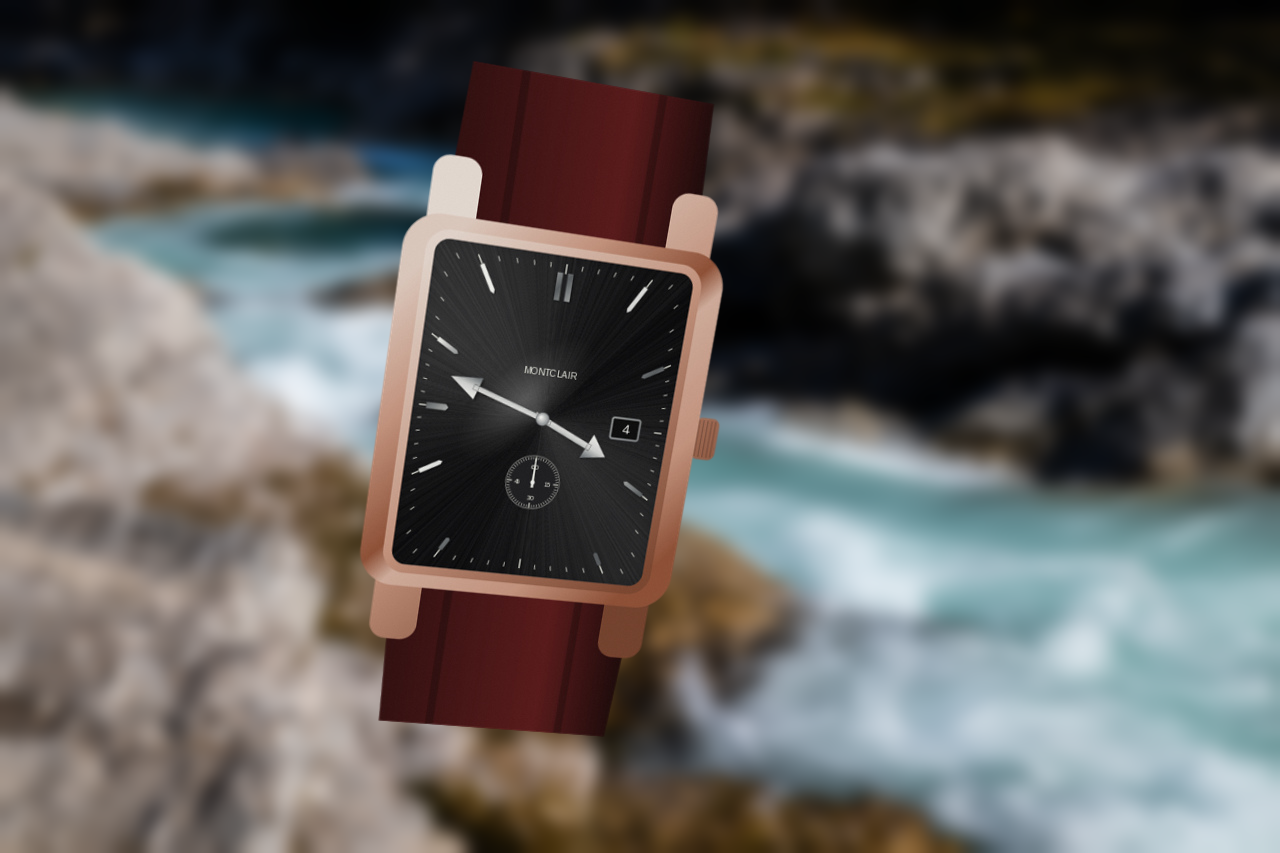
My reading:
3 h 48 min
